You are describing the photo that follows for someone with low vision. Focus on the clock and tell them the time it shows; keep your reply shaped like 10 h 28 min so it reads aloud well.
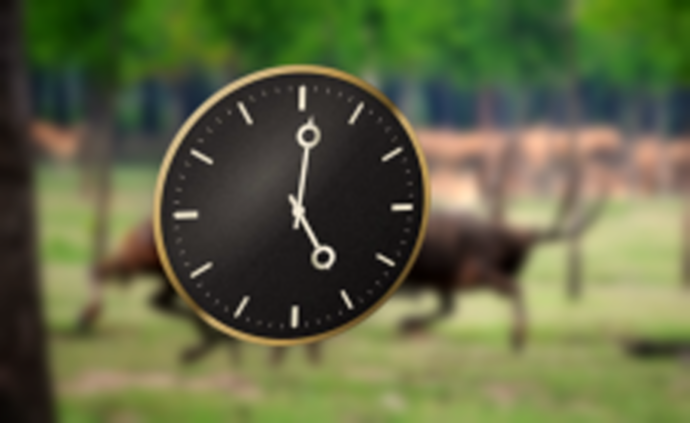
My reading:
5 h 01 min
